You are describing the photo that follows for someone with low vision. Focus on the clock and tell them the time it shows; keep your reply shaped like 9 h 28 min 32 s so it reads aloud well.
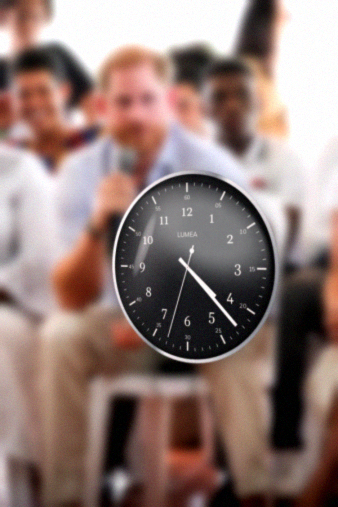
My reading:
4 h 22 min 33 s
